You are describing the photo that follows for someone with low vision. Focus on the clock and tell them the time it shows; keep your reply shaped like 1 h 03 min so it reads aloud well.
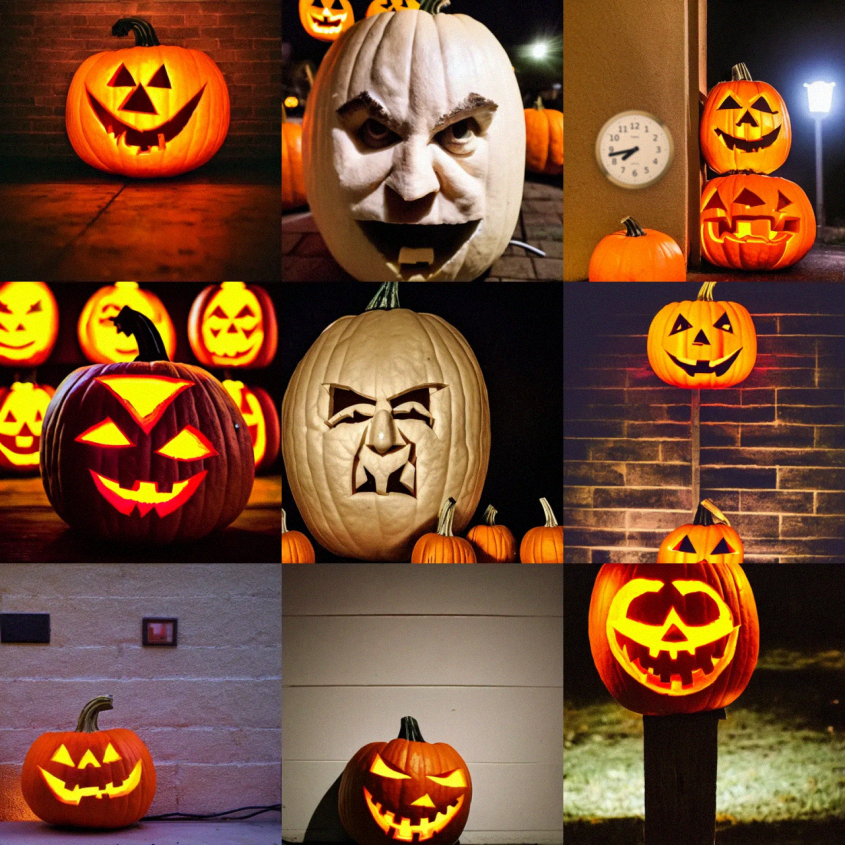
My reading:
7 h 43 min
